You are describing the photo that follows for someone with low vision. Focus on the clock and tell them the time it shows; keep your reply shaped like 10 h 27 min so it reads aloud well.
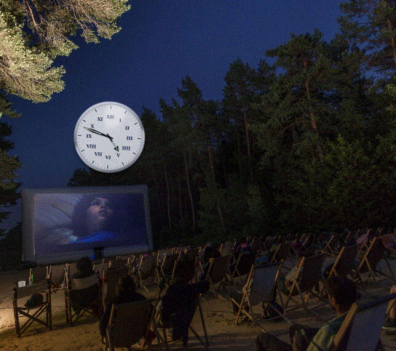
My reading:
4 h 48 min
